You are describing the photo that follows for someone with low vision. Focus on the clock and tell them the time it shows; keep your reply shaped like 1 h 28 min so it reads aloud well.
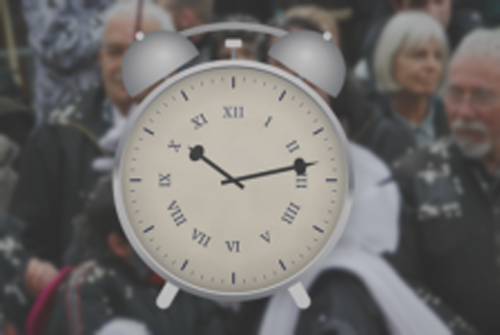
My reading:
10 h 13 min
